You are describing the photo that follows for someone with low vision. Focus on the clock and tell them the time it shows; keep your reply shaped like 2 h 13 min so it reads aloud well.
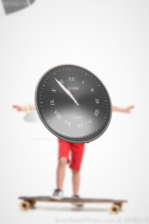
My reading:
10 h 54 min
